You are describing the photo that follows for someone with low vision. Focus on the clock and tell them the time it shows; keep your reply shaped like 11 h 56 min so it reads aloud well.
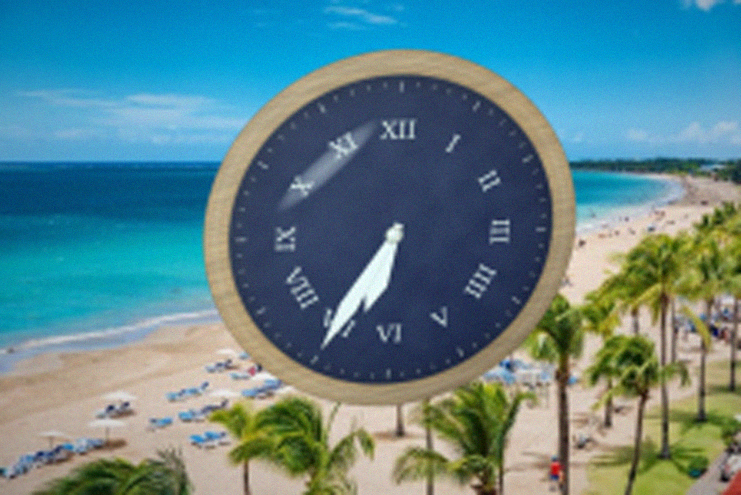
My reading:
6 h 35 min
